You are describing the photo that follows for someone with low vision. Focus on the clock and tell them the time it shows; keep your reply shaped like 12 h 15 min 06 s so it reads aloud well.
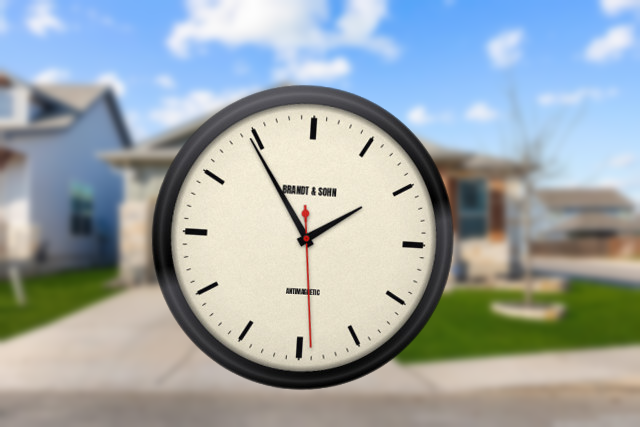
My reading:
1 h 54 min 29 s
